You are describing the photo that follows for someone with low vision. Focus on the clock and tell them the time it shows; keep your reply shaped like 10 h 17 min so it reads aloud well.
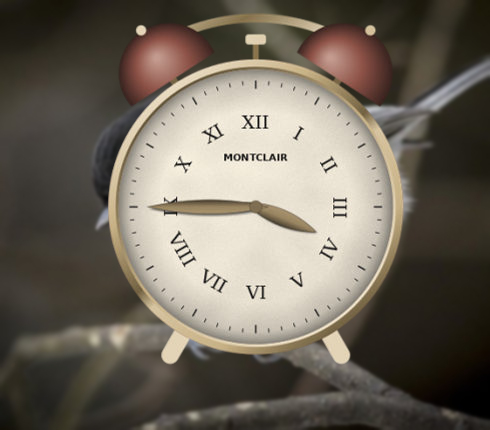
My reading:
3 h 45 min
